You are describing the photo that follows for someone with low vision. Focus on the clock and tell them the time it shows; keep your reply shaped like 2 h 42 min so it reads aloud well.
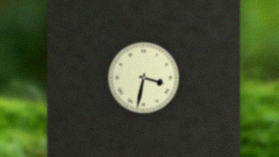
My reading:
3 h 32 min
